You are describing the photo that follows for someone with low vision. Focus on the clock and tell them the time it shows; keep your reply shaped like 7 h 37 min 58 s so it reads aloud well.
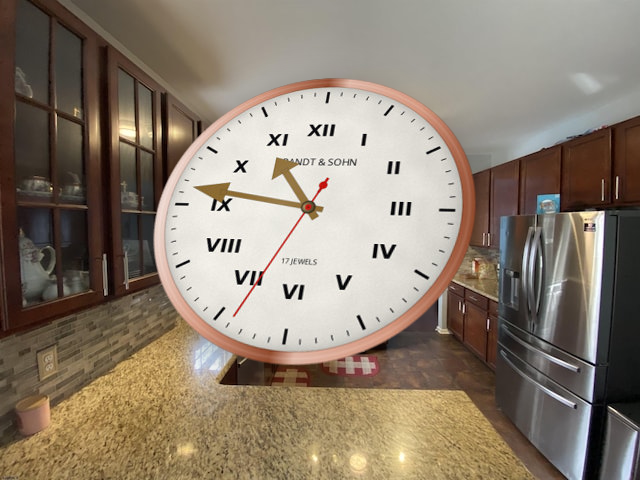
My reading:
10 h 46 min 34 s
